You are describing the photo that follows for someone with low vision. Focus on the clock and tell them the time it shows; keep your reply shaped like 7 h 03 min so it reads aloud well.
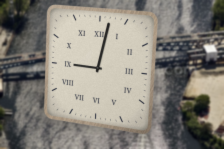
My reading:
9 h 02 min
